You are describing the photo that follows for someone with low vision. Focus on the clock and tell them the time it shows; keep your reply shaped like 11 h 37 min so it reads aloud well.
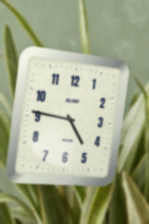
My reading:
4 h 46 min
